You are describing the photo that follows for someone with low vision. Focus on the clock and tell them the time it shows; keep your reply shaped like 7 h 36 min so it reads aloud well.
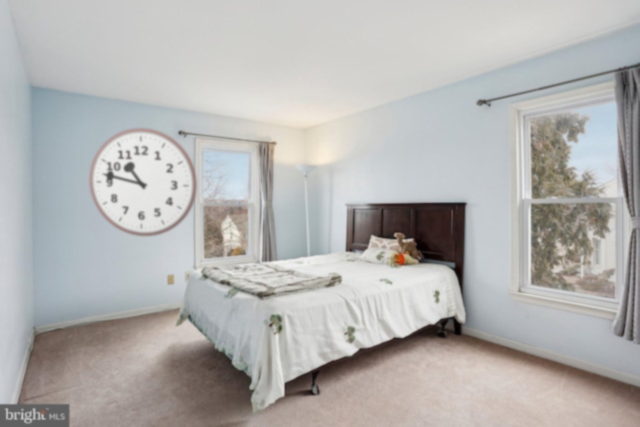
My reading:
10 h 47 min
